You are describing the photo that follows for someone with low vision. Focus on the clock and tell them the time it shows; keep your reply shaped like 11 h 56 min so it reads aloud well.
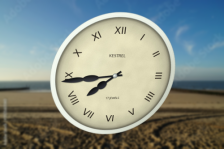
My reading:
7 h 44 min
